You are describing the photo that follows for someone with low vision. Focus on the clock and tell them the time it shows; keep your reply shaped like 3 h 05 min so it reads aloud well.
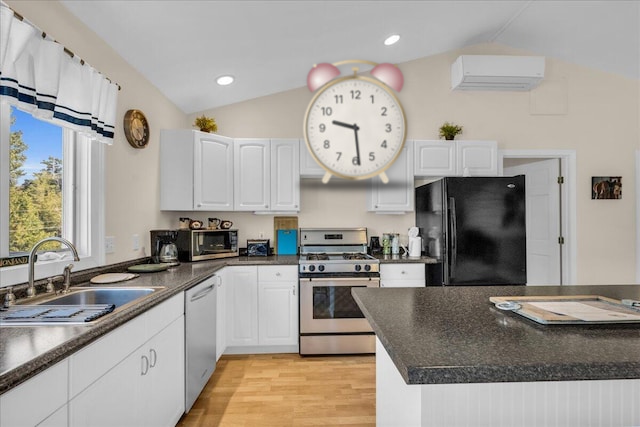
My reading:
9 h 29 min
